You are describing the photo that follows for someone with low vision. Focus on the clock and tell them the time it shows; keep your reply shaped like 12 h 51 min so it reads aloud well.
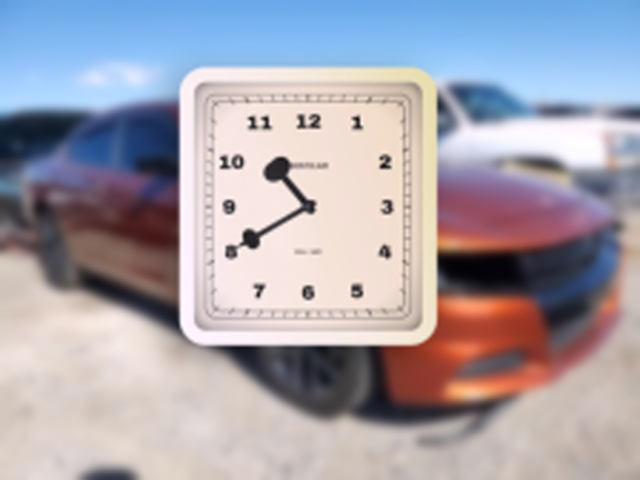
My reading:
10 h 40 min
